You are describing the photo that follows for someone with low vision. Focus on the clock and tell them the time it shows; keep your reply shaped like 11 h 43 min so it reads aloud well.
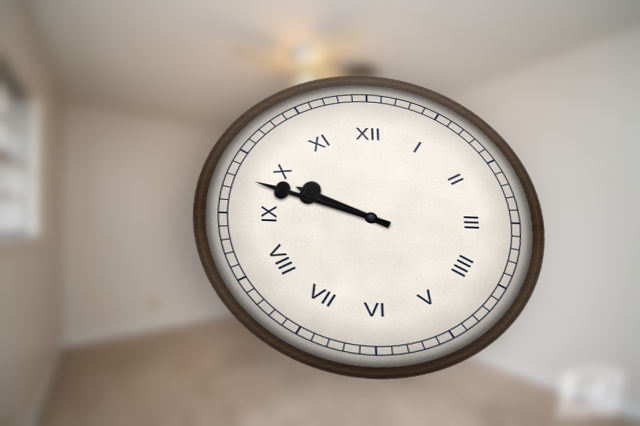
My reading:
9 h 48 min
